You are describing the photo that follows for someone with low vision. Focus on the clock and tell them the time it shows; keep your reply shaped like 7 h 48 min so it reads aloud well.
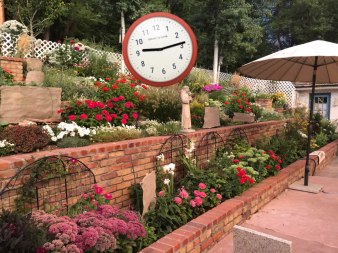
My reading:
9 h 14 min
